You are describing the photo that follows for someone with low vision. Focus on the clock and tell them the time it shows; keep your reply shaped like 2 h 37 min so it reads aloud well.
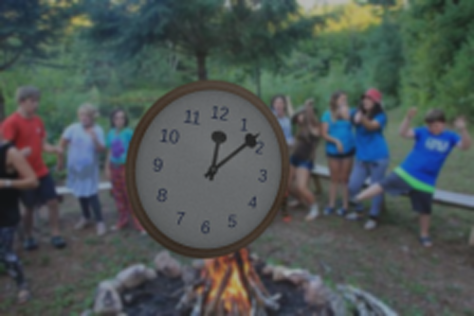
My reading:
12 h 08 min
